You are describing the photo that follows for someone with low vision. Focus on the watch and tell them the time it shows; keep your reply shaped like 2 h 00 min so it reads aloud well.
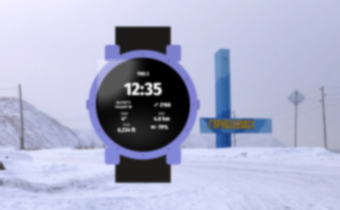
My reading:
12 h 35 min
